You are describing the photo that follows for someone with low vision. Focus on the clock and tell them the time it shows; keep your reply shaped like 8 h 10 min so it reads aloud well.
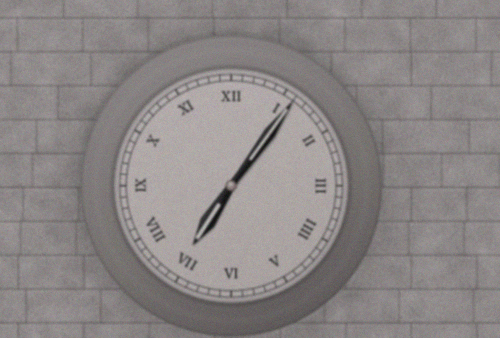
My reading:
7 h 06 min
